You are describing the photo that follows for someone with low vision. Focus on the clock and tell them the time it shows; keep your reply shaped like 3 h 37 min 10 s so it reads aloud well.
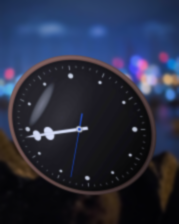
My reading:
8 h 43 min 33 s
